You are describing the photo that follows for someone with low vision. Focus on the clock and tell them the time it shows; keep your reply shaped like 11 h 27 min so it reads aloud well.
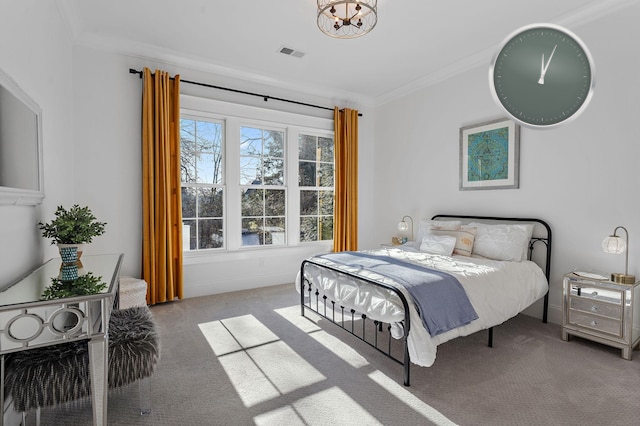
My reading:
12 h 04 min
